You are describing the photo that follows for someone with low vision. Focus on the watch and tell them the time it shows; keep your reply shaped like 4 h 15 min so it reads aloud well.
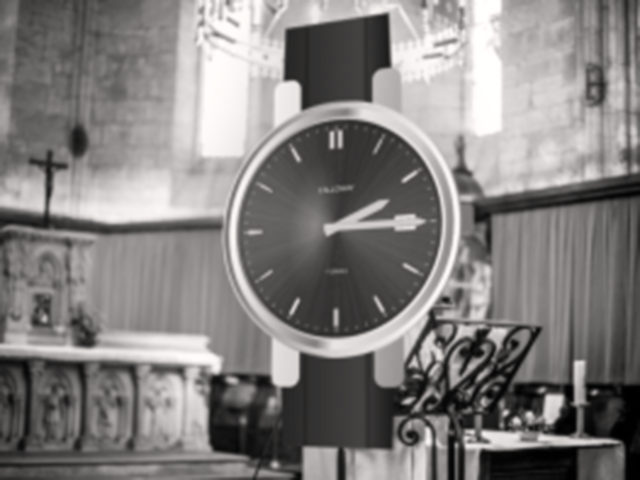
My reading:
2 h 15 min
